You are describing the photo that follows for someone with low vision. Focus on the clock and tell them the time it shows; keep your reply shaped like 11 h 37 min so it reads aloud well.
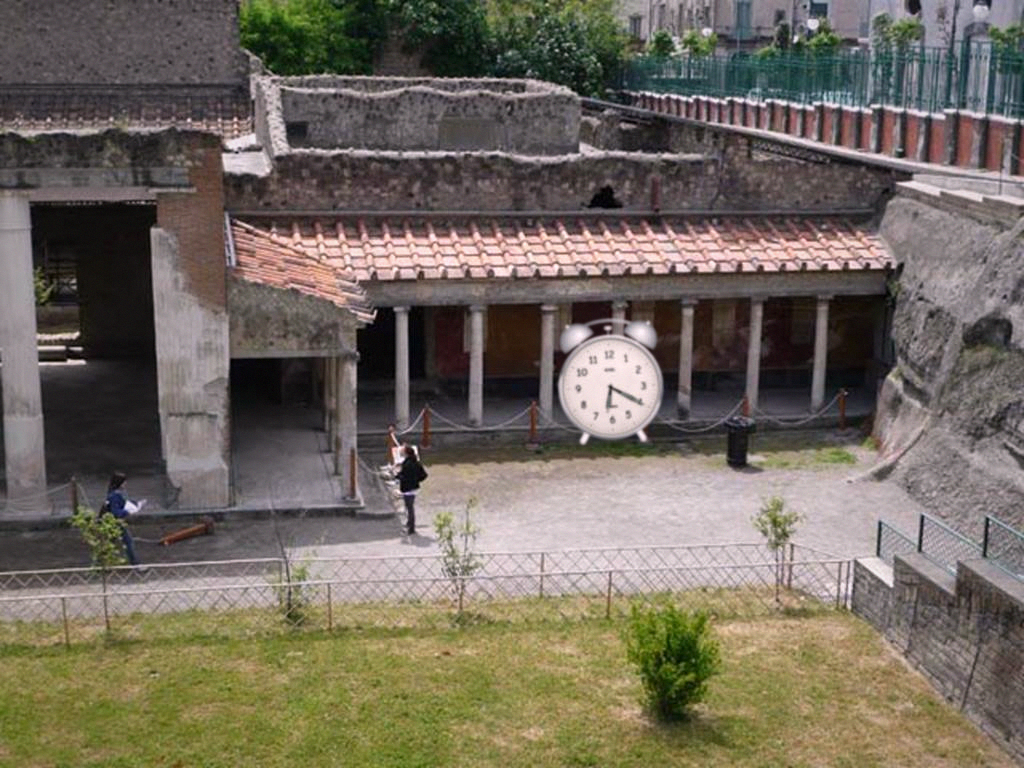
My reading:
6 h 20 min
